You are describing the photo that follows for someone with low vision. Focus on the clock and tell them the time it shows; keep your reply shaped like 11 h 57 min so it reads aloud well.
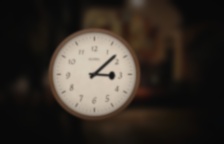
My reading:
3 h 08 min
